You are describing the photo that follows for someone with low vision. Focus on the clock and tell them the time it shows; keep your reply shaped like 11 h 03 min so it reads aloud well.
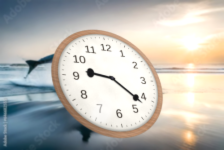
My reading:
9 h 22 min
